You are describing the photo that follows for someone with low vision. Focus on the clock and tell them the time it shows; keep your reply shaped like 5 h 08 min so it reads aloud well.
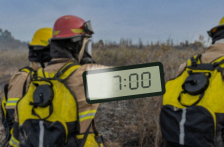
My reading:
7 h 00 min
